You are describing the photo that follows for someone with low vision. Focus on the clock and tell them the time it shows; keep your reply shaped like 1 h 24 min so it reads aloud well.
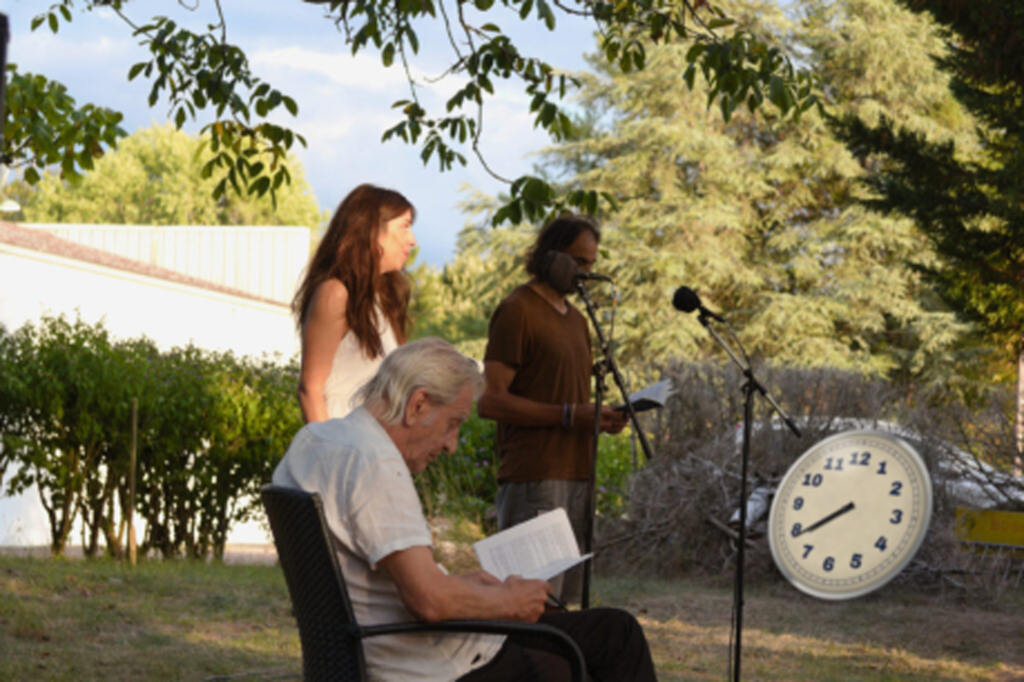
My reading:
7 h 39 min
